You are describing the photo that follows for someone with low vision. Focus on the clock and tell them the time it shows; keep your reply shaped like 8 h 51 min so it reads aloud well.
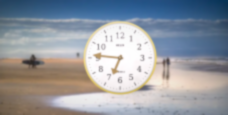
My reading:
6 h 46 min
